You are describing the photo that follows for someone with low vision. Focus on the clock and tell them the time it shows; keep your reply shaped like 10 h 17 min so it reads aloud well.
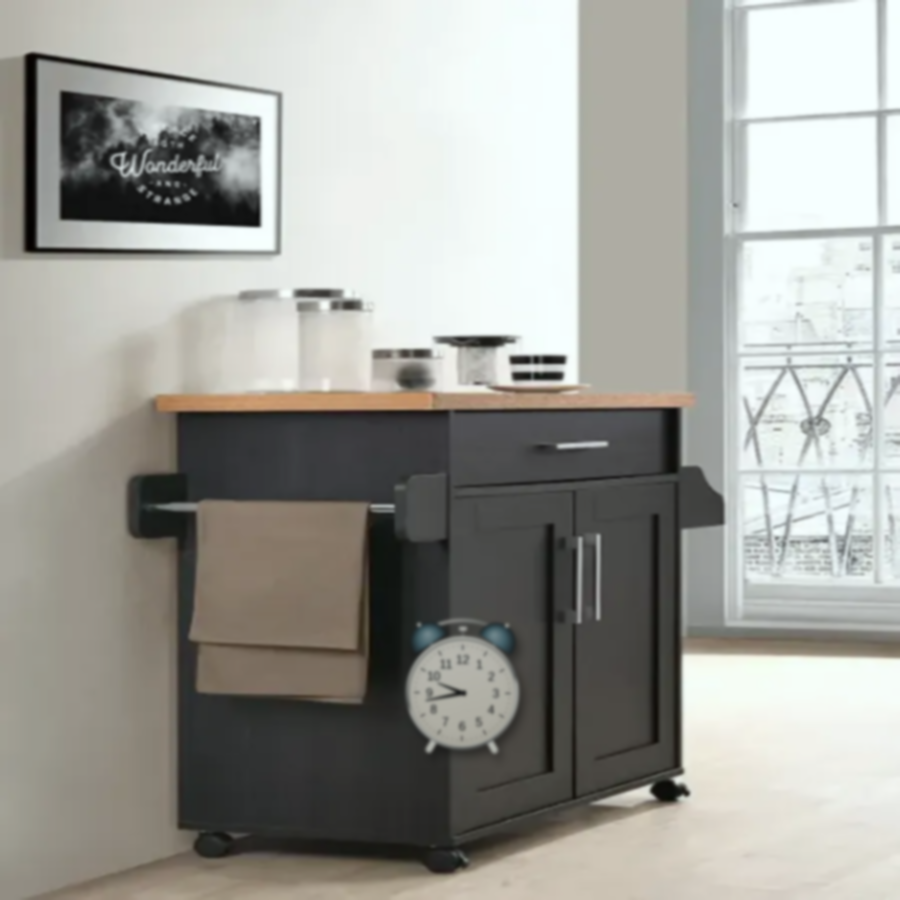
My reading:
9 h 43 min
